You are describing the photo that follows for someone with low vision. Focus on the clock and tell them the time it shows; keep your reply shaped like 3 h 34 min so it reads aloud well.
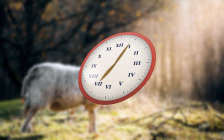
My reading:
7 h 04 min
